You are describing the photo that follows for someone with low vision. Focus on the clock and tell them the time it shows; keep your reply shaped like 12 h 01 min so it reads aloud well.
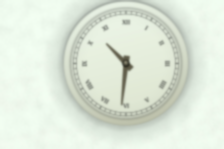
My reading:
10 h 31 min
